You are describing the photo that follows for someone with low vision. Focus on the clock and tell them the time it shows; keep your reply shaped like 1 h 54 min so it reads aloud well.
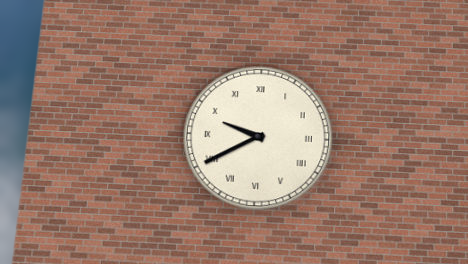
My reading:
9 h 40 min
